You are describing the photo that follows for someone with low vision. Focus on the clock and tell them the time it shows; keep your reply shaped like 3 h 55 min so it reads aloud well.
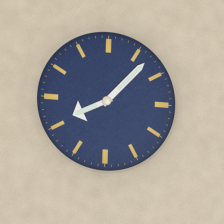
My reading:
8 h 07 min
